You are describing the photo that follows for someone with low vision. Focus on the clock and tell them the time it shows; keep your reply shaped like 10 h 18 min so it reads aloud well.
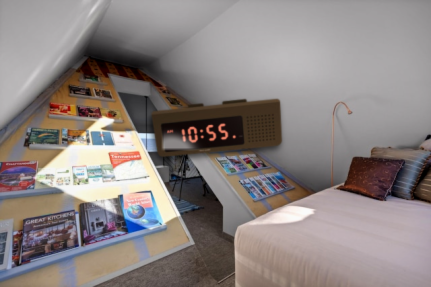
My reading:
10 h 55 min
